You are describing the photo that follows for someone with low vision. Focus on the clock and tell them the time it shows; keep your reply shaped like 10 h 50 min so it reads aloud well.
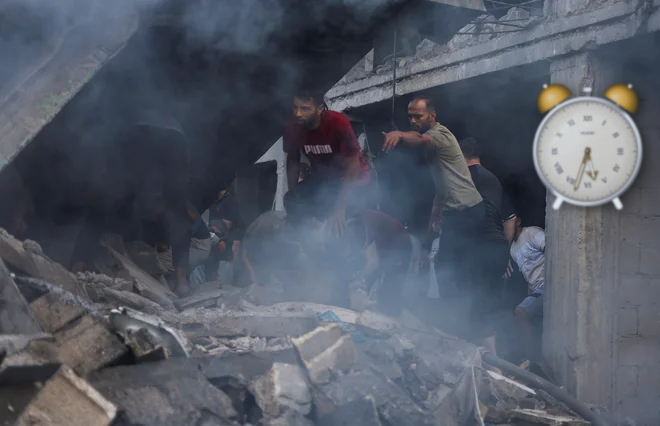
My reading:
5 h 33 min
